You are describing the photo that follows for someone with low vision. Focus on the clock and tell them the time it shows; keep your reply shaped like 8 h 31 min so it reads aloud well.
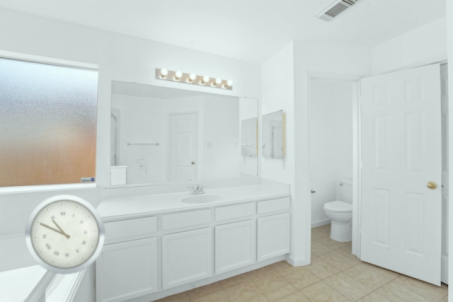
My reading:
10 h 50 min
